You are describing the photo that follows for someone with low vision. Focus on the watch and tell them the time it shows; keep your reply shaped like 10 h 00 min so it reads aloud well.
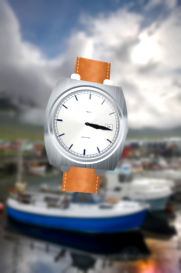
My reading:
3 h 16 min
